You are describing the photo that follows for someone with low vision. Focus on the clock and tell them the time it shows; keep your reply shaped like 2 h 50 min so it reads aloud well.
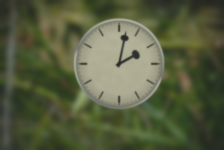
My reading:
2 h 02 min
